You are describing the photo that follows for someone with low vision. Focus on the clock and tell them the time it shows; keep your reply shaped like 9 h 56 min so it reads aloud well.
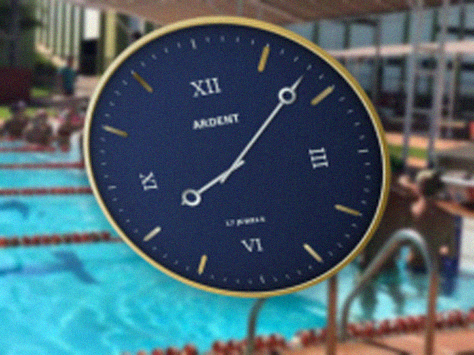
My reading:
8 h 08 min
